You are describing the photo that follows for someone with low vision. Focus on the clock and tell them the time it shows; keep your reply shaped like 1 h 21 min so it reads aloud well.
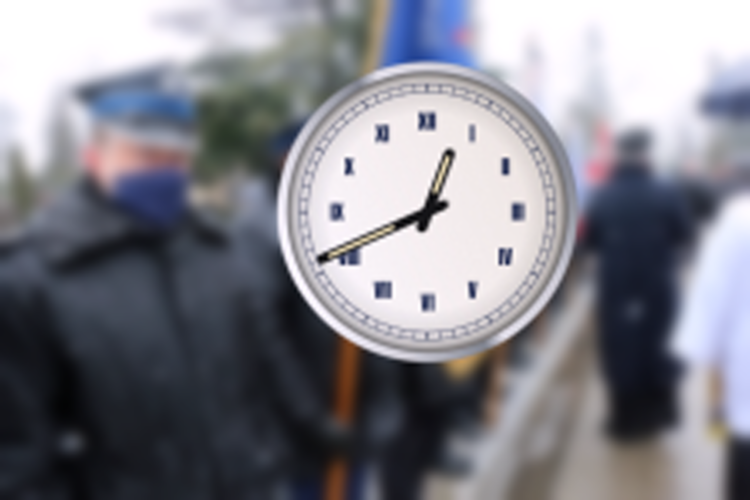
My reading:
12 h 41 min
